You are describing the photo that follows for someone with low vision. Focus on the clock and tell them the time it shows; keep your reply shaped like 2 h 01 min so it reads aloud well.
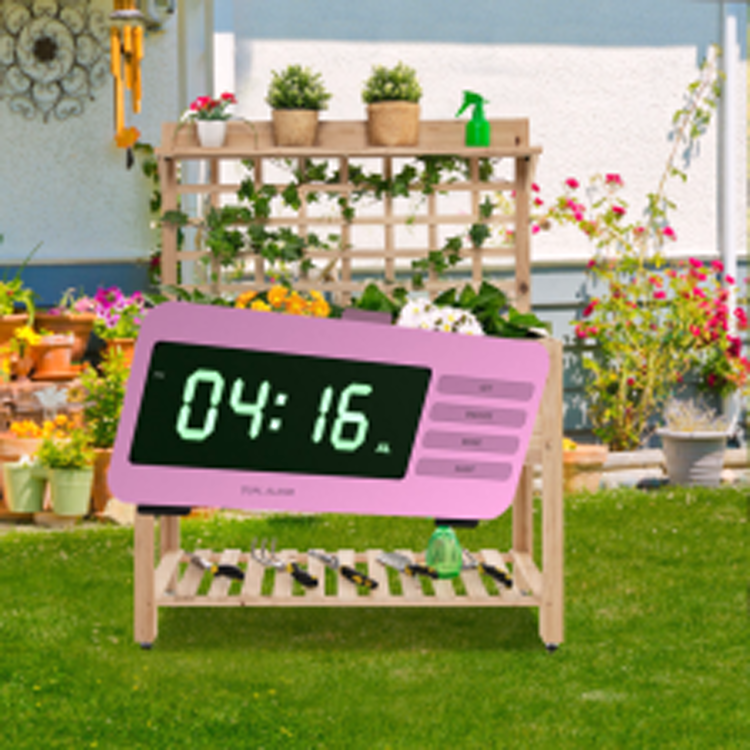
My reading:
4 h 16 min
